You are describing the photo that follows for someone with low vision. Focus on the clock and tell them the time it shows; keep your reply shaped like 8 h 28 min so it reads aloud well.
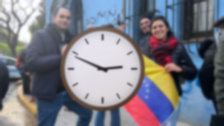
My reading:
2 h 49 min
